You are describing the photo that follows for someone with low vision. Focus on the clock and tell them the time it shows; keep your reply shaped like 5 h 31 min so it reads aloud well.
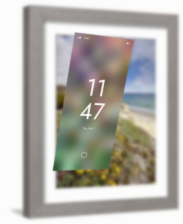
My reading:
11 h 47 min
